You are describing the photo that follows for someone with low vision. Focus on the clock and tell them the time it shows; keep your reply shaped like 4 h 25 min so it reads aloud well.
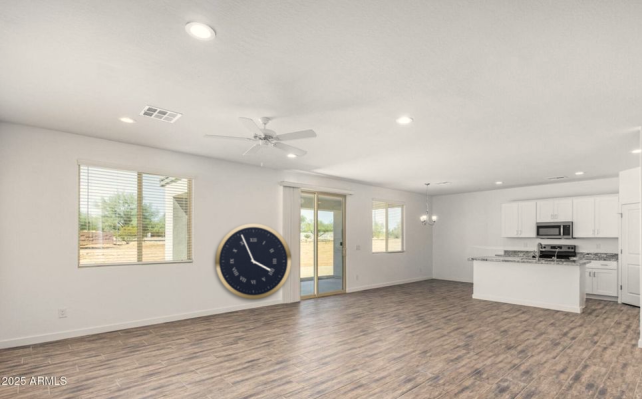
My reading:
3 h 56 min
